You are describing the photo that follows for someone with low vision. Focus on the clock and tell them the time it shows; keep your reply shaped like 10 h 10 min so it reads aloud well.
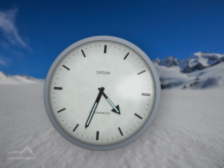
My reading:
4 h 33 min
